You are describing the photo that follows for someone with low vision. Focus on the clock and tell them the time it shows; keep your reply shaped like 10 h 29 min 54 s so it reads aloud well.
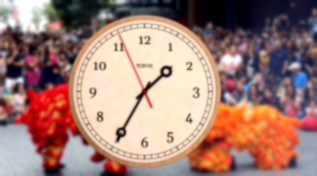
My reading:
1 h 34 min 56 s
